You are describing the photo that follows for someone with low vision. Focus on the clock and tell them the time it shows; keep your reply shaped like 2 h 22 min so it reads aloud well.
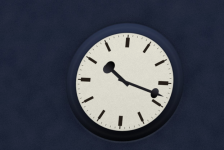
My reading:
10 h 18 min
